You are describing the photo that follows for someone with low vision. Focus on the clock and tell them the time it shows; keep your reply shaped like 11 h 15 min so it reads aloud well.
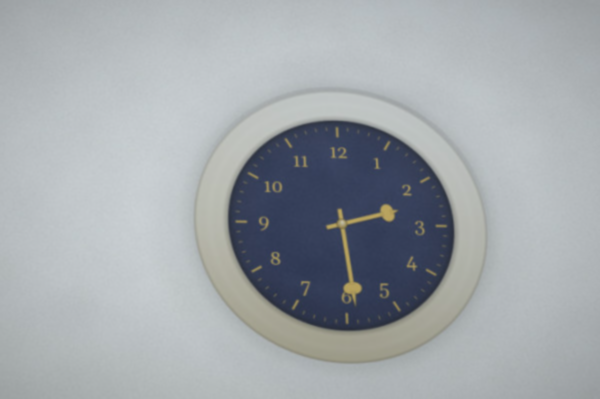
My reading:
2 h 29 min
